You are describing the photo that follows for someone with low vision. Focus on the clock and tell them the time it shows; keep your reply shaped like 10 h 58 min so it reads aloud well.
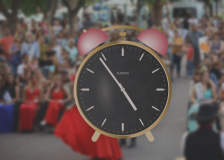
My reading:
4 h 54 min
